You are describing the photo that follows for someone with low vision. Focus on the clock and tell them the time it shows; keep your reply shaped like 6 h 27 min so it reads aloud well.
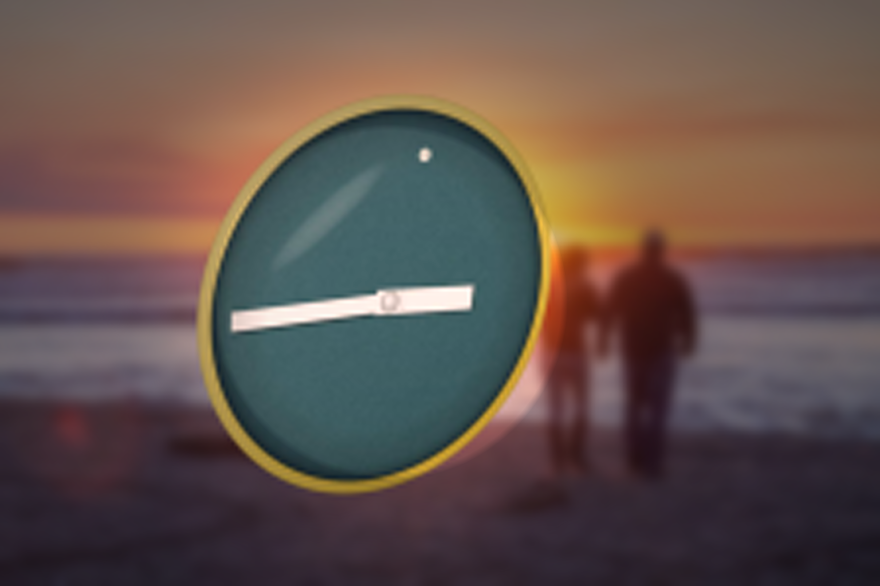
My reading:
2 h 43 min
